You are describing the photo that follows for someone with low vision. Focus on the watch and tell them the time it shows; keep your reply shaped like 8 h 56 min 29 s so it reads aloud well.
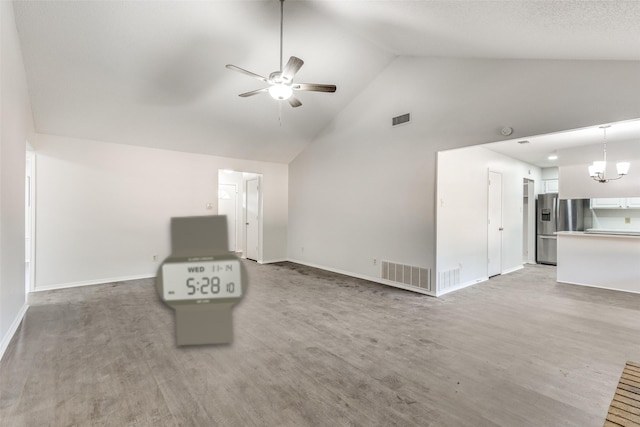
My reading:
5 h 28 min 10 s
